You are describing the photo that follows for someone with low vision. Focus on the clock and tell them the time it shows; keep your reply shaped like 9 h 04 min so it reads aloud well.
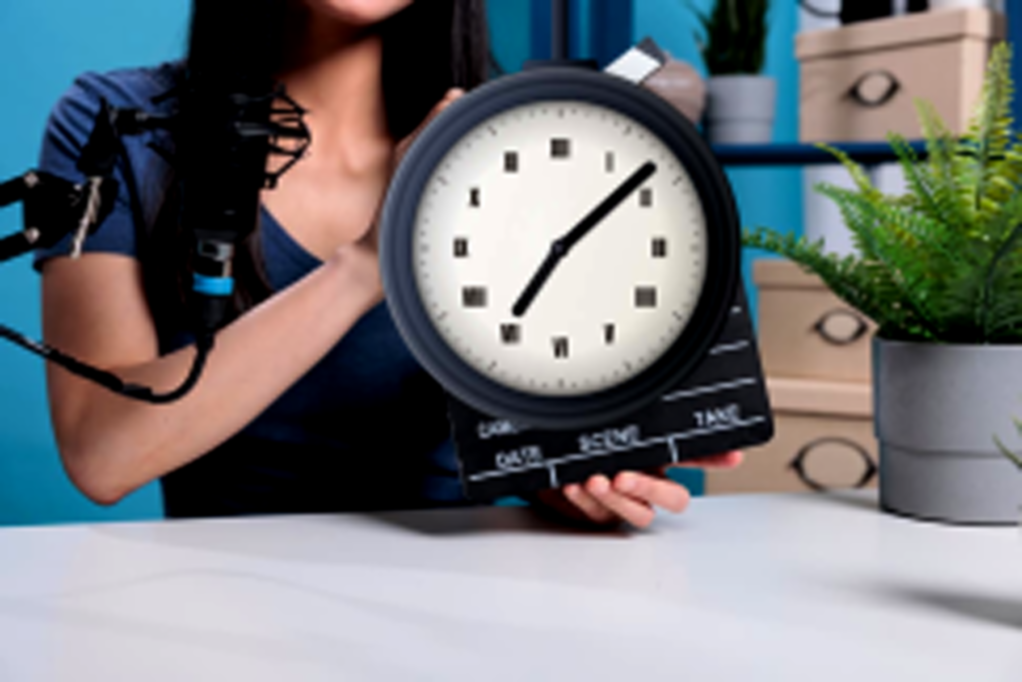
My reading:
7 h 08 min
